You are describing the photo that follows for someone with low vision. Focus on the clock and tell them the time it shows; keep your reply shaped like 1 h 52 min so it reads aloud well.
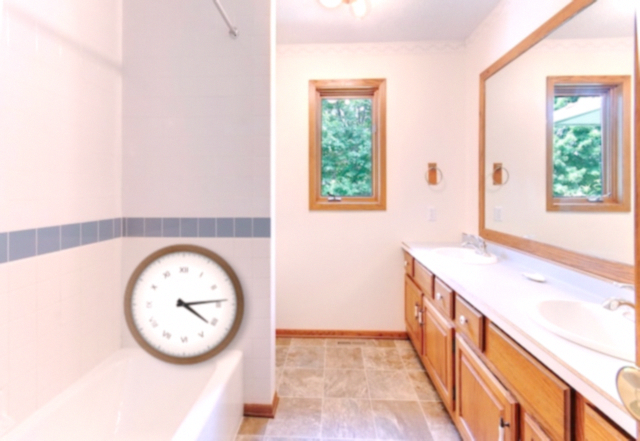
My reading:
4 h 14 min
